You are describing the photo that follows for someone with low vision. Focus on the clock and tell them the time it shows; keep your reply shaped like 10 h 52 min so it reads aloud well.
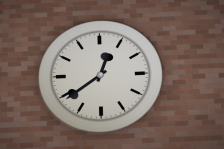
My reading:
12 h 39 min
